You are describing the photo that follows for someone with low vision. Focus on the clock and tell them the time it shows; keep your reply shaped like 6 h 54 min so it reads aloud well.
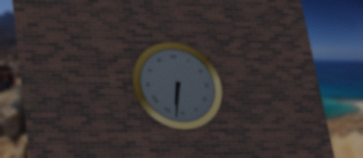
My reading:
6 h 32 min
